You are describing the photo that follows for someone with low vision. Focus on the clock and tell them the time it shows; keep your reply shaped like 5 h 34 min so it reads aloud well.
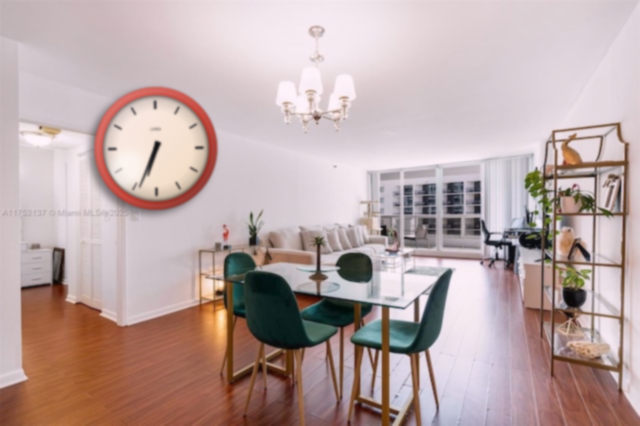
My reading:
6 h 34 min
